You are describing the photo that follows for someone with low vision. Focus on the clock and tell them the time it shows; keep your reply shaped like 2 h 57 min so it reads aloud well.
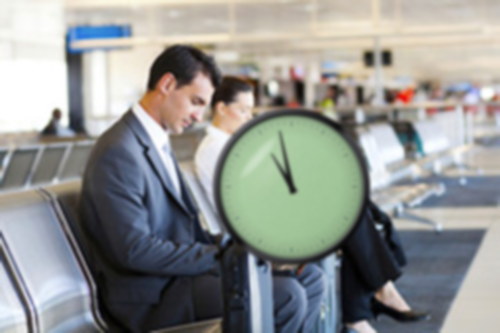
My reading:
10 h 58 min
